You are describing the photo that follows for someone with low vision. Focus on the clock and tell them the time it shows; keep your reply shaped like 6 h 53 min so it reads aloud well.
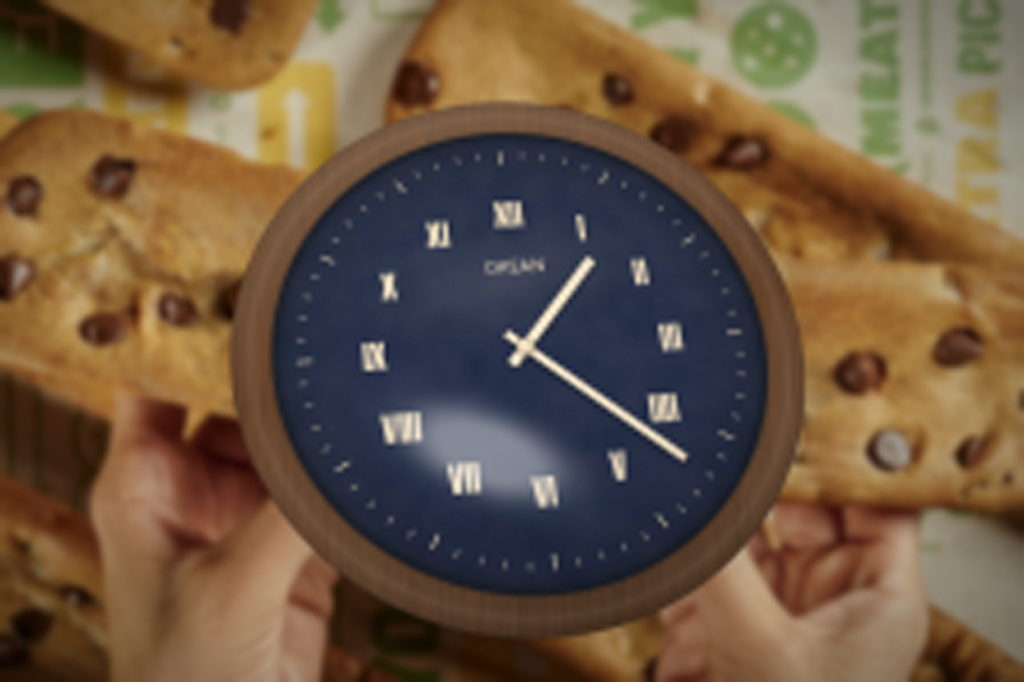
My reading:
1 h 22 min
